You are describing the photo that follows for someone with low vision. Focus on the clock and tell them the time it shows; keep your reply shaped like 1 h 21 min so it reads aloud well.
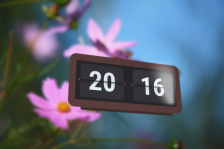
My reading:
20 h 16 min
